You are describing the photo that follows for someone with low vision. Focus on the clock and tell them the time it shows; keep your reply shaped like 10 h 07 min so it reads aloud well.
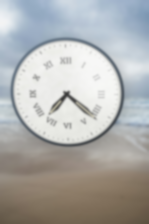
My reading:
7 h 22 min
